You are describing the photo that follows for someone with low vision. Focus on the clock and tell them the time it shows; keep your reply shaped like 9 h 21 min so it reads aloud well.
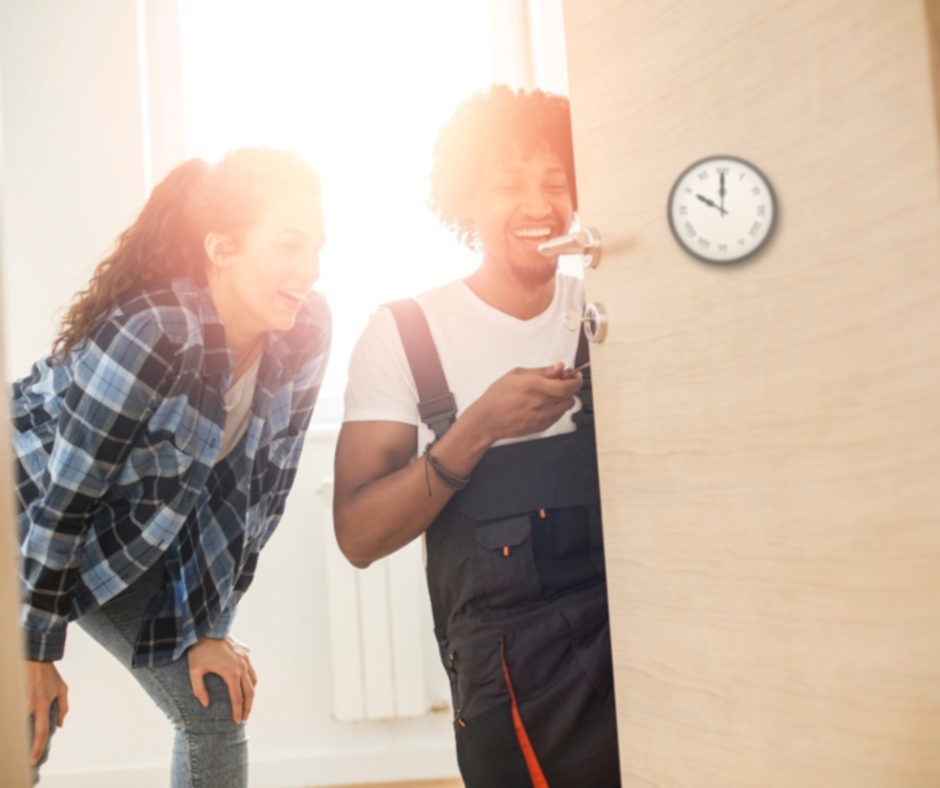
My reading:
10 h 00 min
